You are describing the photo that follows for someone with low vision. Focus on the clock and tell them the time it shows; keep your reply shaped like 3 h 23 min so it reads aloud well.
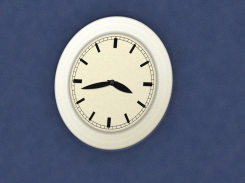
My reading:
3 h 43 min
